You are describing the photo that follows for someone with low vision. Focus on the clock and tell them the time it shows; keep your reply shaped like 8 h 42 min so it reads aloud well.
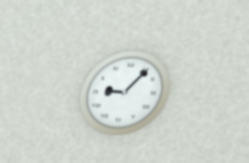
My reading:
9 h 06 min
